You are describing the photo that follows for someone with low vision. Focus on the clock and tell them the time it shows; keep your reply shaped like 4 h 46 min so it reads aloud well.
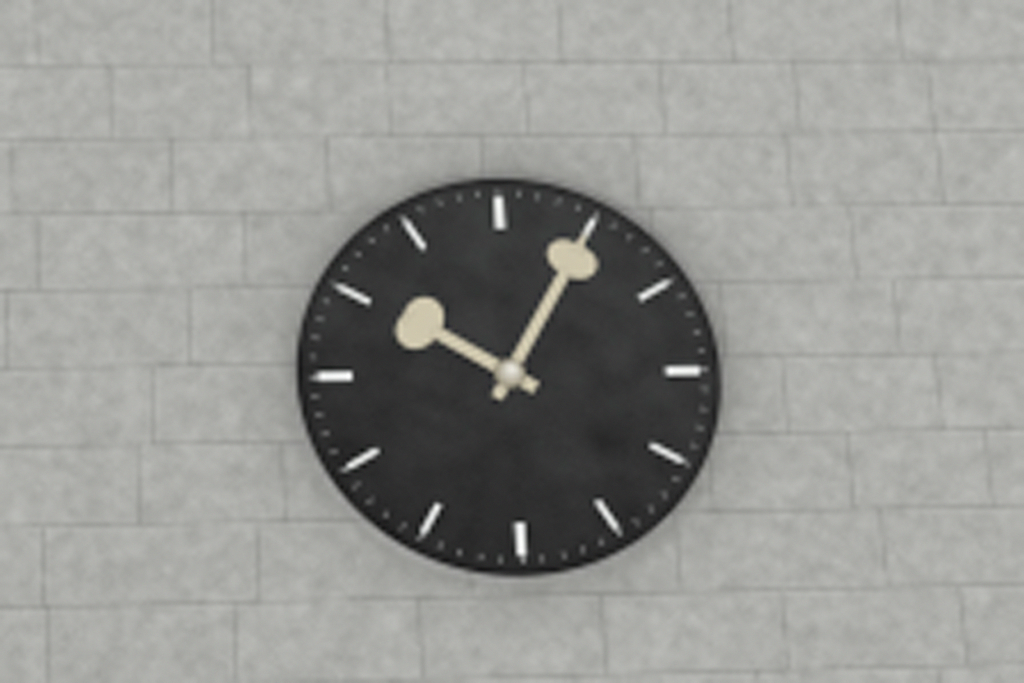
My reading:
10 h 05 min
